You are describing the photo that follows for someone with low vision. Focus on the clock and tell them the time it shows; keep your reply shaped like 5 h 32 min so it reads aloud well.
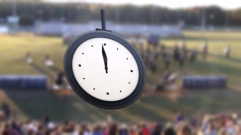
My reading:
11 h 59 min
